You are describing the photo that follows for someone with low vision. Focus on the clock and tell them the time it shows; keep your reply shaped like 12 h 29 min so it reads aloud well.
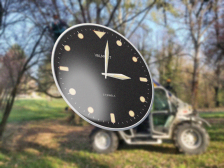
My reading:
3 h 02 min
